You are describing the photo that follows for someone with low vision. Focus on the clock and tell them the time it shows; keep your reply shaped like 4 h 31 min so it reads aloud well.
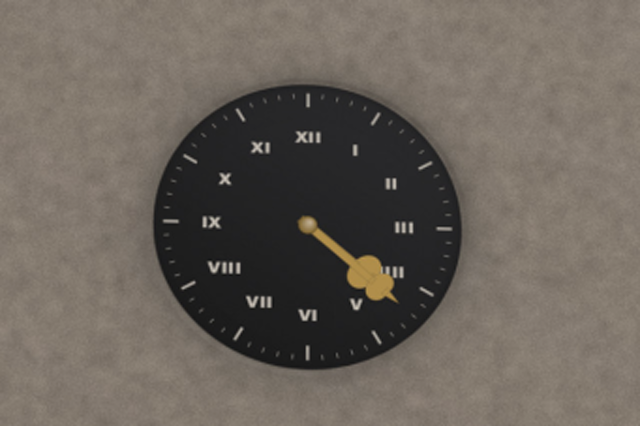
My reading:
4 h 22 min
